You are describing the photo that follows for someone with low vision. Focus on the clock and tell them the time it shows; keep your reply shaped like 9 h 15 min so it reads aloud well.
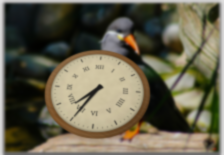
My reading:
7 h 35 min
